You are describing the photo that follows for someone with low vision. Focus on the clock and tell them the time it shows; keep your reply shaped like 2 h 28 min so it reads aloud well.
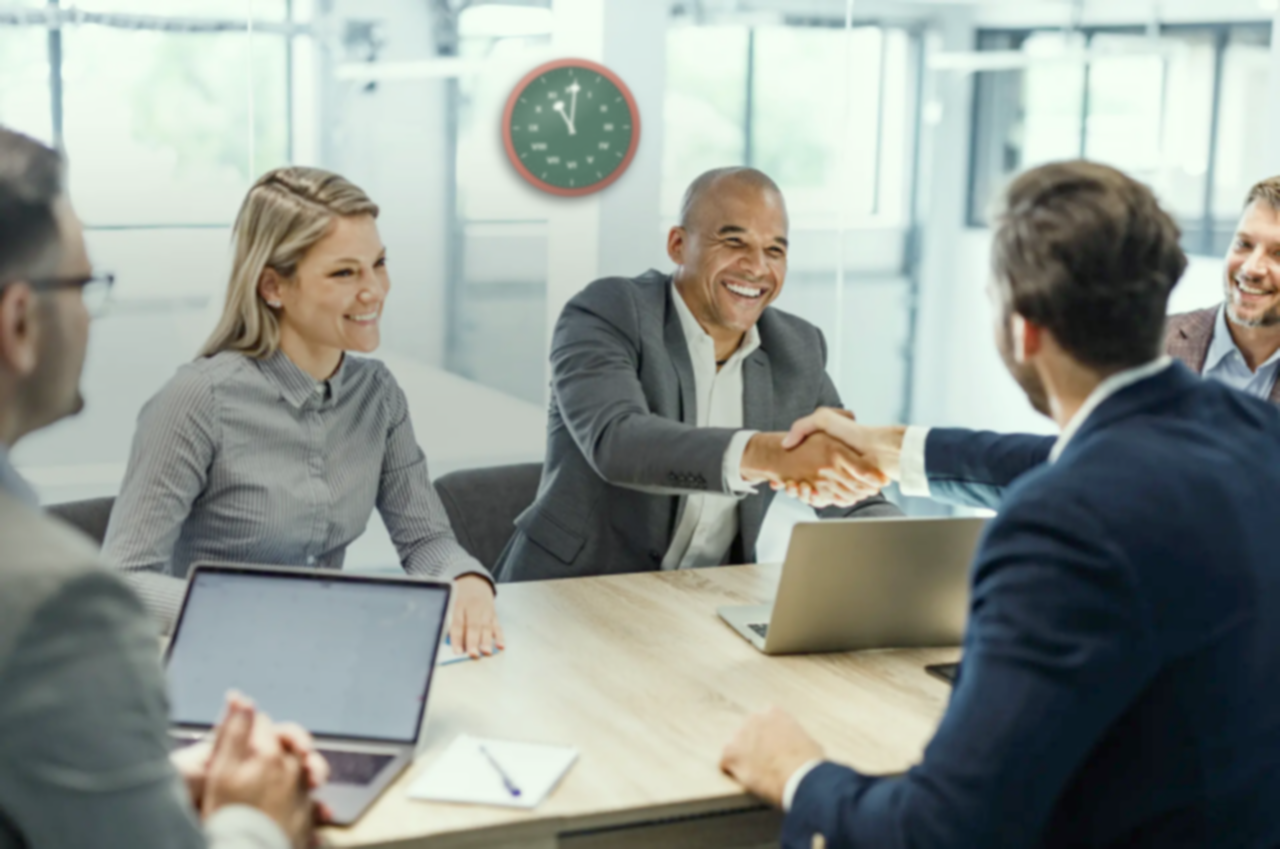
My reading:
11 h 01 min
